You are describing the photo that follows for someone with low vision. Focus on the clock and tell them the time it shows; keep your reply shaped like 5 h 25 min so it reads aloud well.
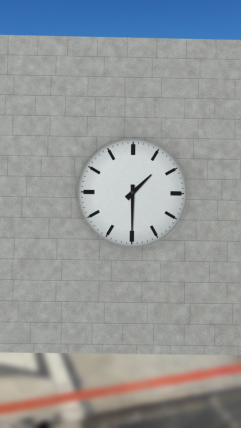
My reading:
1 h 30 min
